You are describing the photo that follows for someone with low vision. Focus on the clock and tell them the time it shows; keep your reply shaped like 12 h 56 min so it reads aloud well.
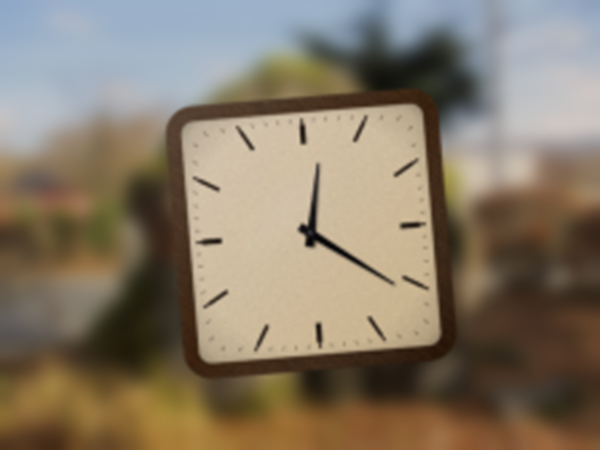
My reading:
12 h 21 min
